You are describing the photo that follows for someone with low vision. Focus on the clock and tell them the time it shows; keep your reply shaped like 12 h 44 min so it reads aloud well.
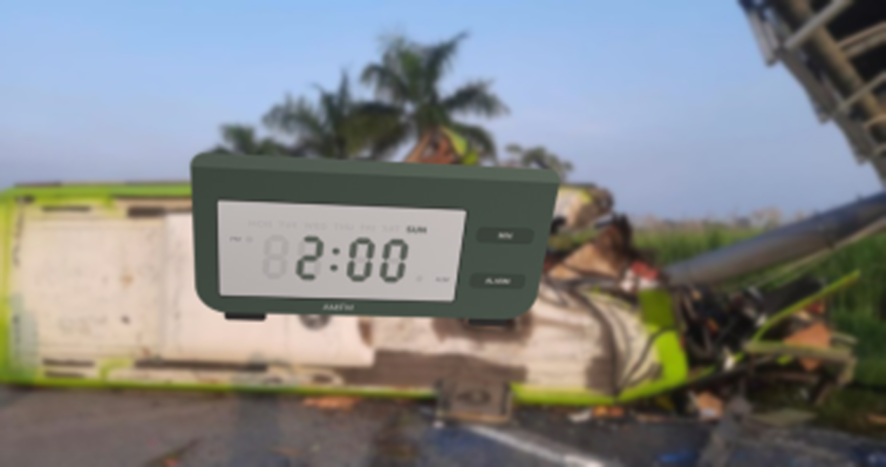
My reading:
2 h 00 min
